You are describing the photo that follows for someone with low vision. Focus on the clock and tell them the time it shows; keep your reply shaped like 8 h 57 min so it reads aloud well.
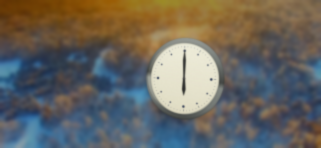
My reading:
6 h 00 min
